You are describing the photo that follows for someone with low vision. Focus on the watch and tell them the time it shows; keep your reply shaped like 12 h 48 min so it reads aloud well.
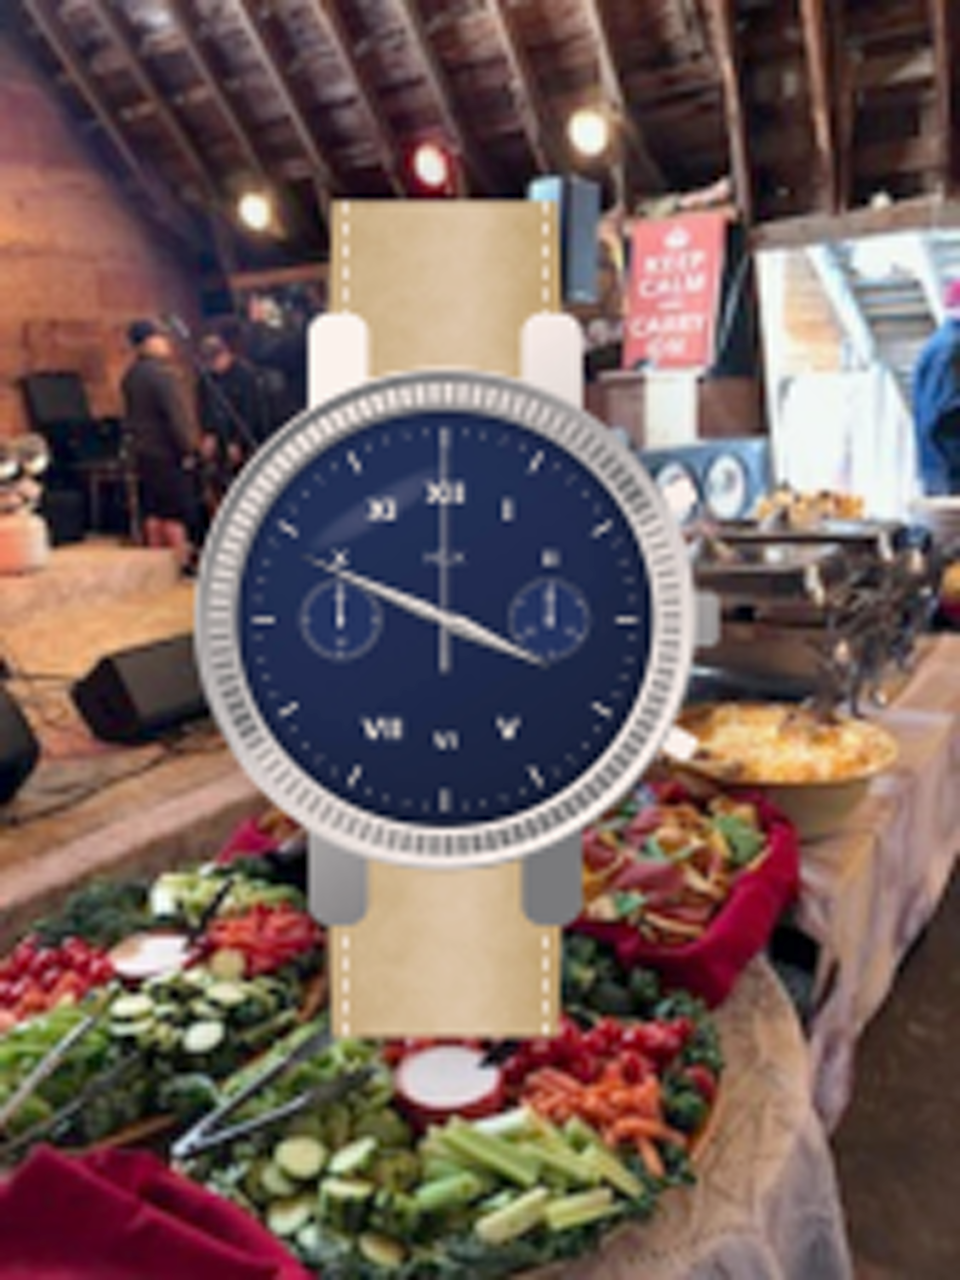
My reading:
3 h 49 min
